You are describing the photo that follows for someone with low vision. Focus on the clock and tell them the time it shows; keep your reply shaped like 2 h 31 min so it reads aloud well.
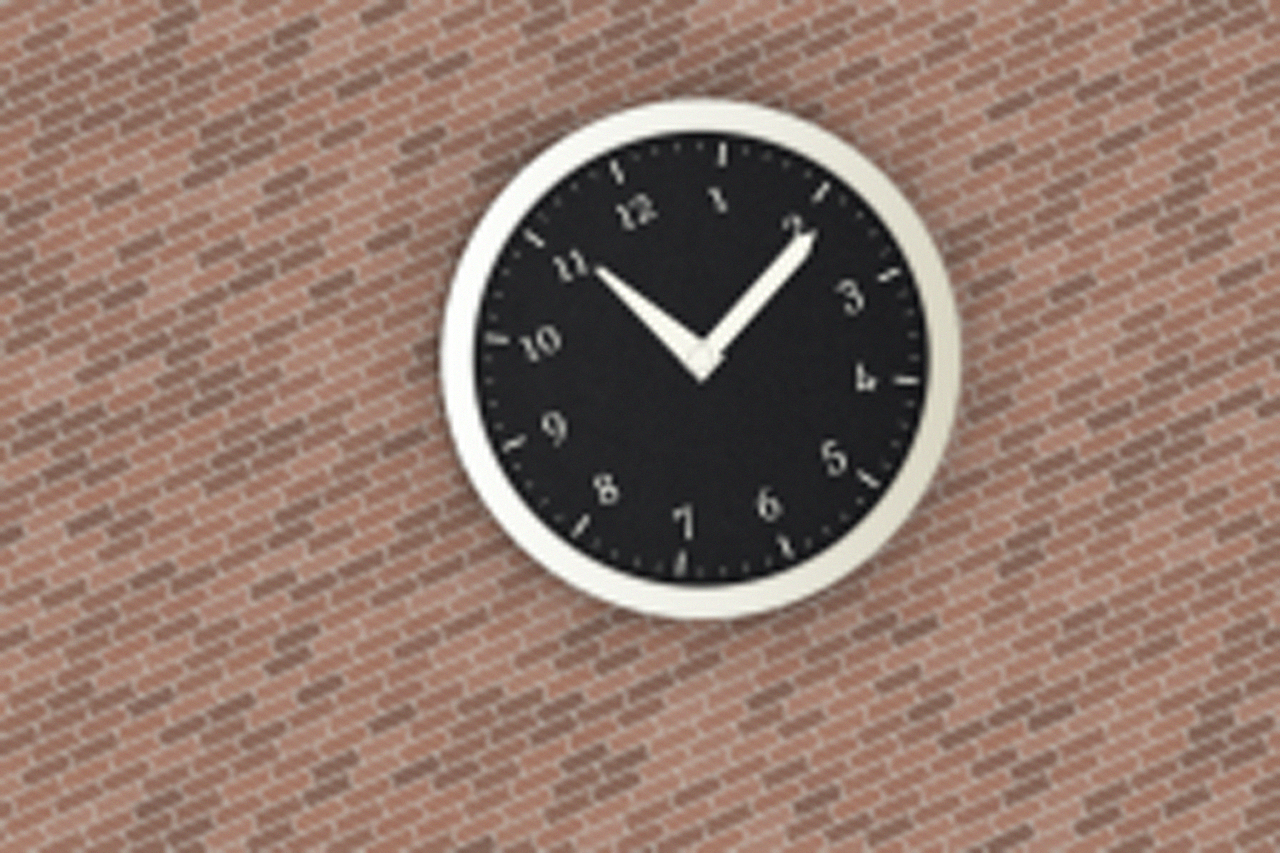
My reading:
11 h 11 min
